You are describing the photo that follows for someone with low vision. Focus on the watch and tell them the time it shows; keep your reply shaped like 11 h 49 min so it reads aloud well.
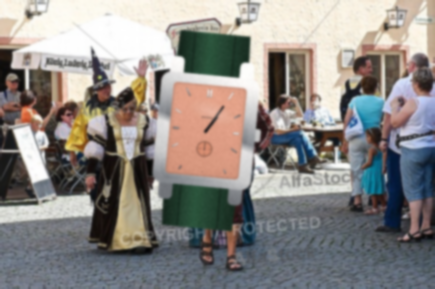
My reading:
1 h 05 min
